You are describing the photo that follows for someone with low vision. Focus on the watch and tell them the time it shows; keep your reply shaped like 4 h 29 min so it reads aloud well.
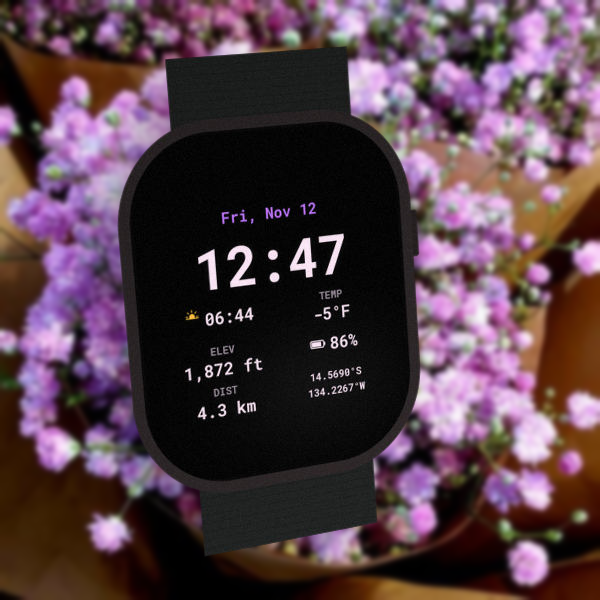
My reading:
12 h 47 min
